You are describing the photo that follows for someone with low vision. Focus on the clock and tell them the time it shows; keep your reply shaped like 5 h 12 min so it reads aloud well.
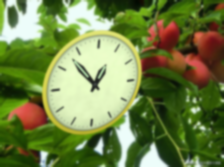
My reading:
12 h 53 min
